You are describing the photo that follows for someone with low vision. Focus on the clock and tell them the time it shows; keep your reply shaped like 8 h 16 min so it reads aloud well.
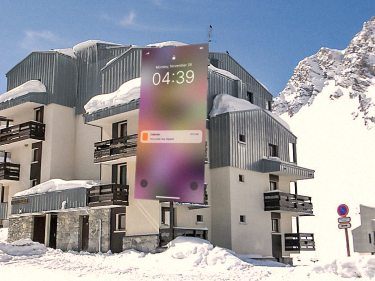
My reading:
4 h 39 min
